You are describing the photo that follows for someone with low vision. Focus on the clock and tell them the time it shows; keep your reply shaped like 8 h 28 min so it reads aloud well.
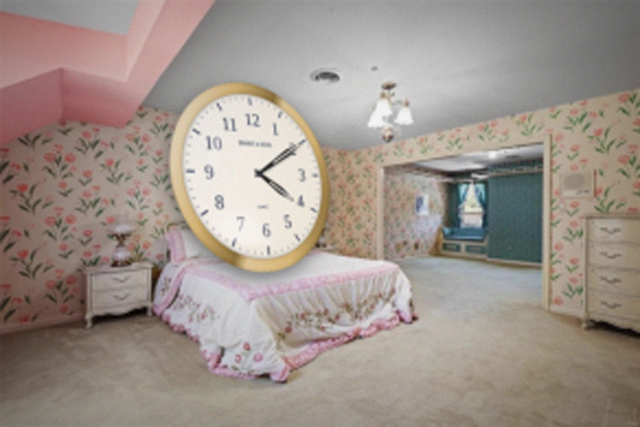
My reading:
4 h 10 min
